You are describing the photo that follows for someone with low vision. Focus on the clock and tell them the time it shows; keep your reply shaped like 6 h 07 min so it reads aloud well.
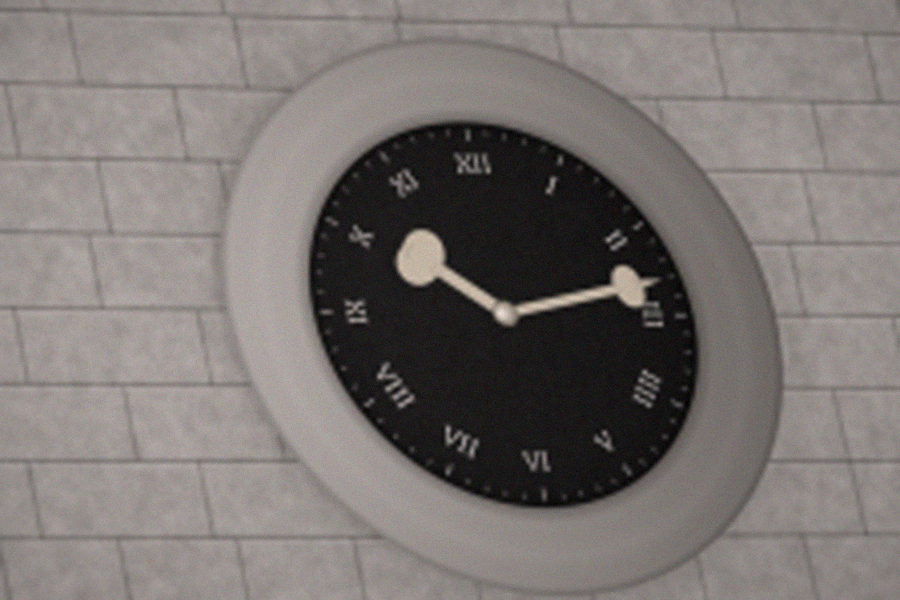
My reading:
10 h 13 min
